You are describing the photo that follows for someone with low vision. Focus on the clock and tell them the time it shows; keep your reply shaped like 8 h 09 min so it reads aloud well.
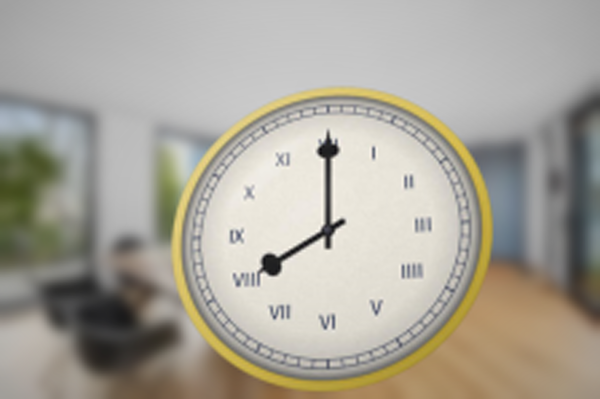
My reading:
8 h 00 min
